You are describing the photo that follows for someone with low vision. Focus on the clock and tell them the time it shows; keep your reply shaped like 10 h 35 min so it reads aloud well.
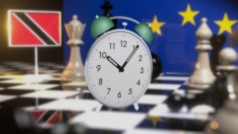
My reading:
10 h 06 min
